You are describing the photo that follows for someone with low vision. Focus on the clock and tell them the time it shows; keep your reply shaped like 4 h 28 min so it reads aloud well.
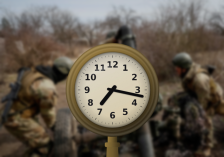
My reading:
7 h 17 min
